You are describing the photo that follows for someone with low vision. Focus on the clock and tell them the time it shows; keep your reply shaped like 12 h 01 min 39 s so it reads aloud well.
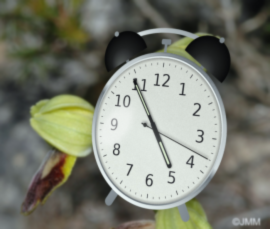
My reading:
4 h 54 min 18 s
